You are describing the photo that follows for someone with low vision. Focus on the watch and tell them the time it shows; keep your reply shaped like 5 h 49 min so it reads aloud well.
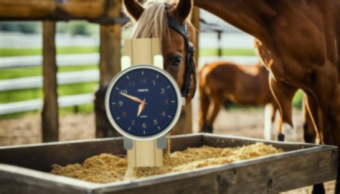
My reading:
6 h 49 min
